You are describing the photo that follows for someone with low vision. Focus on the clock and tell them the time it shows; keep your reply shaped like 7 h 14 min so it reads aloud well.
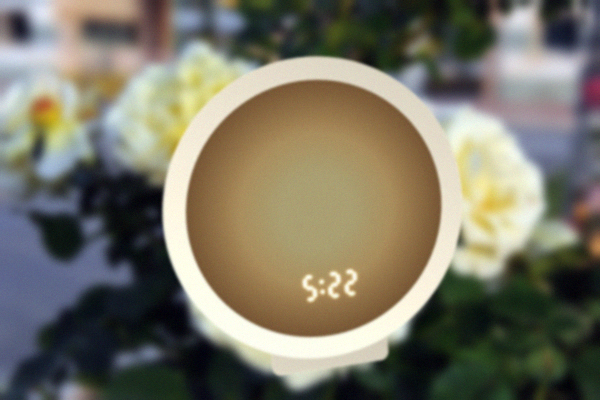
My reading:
5 h 22 min
